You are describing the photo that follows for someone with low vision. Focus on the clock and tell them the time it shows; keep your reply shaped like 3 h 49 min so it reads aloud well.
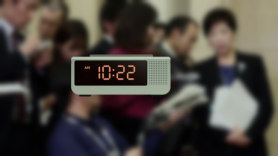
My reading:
10 h 22 min
